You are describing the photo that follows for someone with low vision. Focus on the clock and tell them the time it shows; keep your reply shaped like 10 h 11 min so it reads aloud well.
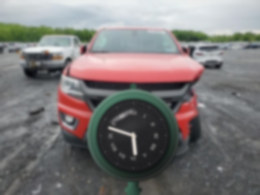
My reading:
5 h 48 min
